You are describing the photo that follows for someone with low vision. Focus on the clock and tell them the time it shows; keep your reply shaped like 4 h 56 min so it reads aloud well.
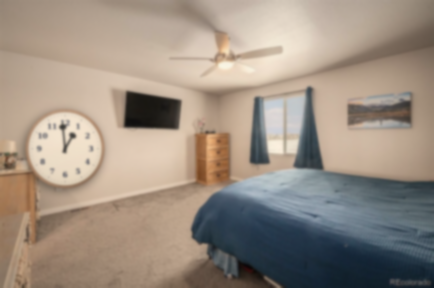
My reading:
12 h 59 min
